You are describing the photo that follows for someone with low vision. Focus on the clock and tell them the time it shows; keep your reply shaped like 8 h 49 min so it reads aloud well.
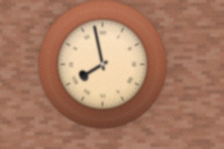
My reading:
7 h 58 min
